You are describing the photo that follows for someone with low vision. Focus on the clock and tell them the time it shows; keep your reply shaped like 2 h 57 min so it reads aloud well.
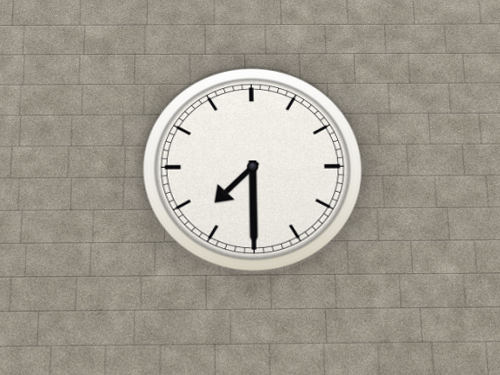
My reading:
7 h 30 min
